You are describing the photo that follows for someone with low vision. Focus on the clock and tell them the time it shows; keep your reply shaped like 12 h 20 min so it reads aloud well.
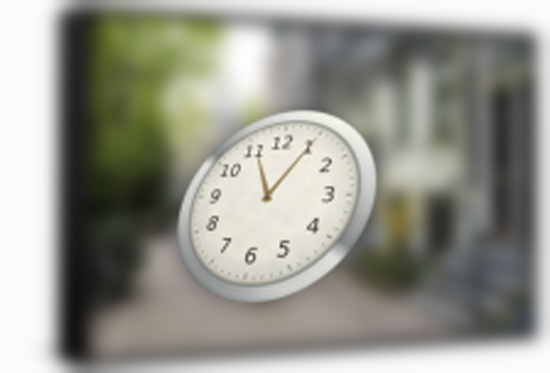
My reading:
11 h 05 min
